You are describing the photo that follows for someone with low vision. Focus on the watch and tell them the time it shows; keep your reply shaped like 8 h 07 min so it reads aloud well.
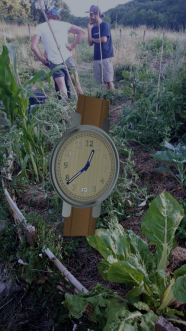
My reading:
12 h 38 min
